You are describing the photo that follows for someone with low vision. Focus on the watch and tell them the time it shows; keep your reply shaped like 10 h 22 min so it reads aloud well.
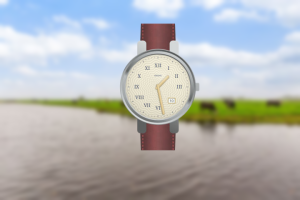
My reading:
1 h 28 min
